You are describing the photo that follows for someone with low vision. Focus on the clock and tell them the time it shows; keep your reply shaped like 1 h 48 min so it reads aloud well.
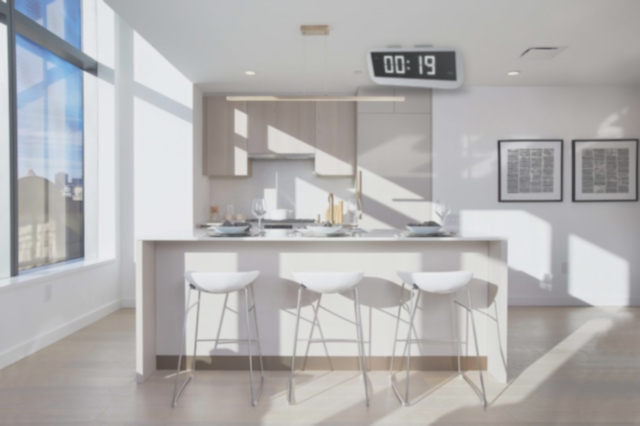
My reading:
0 h 19 min
